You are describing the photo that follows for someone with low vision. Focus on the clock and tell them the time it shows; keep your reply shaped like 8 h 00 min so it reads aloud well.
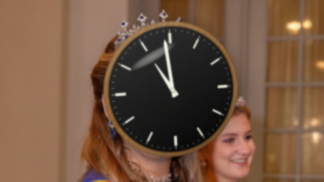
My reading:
10 h 59 min
